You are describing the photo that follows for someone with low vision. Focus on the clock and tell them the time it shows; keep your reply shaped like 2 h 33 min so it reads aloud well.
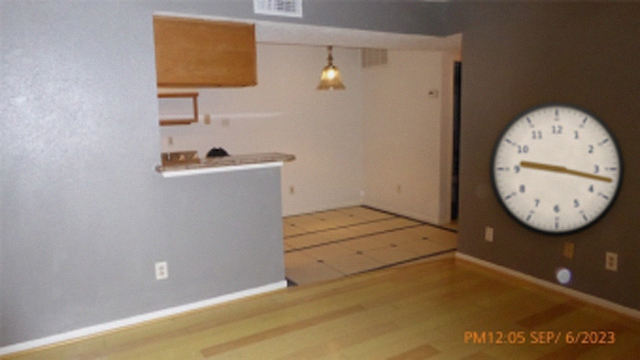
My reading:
9 h 17 min
